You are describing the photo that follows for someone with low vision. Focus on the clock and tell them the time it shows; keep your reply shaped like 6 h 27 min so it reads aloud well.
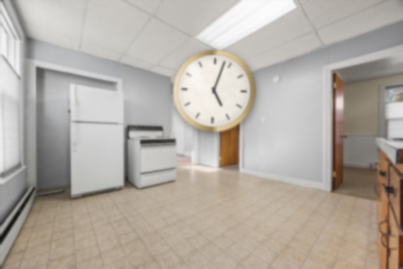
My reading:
5 h 03 min
